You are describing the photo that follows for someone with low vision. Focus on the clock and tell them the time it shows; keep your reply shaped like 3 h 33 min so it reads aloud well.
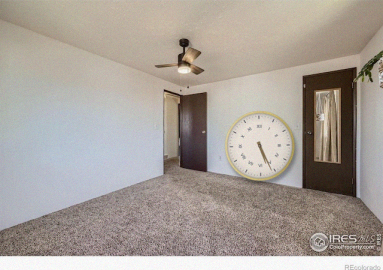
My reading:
5 h 26 min
